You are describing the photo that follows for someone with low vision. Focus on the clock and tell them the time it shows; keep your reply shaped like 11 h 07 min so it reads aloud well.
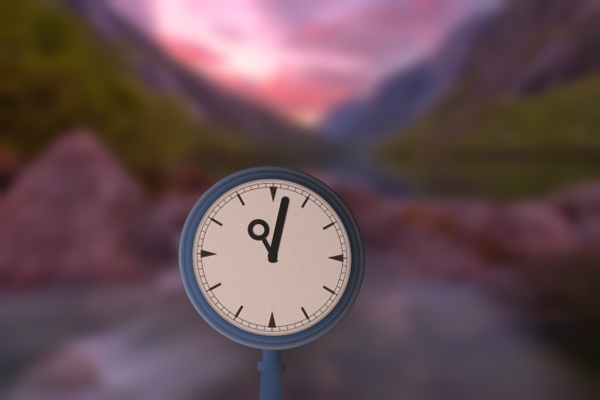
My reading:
11 h 02 min
